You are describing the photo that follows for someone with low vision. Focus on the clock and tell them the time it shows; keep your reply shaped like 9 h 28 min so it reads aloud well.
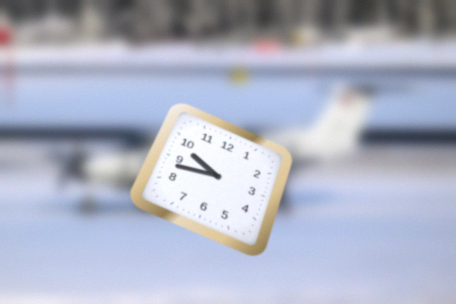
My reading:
9 h 43 min
